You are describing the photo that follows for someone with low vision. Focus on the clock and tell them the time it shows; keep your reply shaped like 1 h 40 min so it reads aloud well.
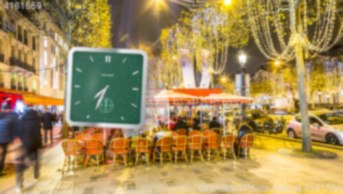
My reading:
7 h 34 min
